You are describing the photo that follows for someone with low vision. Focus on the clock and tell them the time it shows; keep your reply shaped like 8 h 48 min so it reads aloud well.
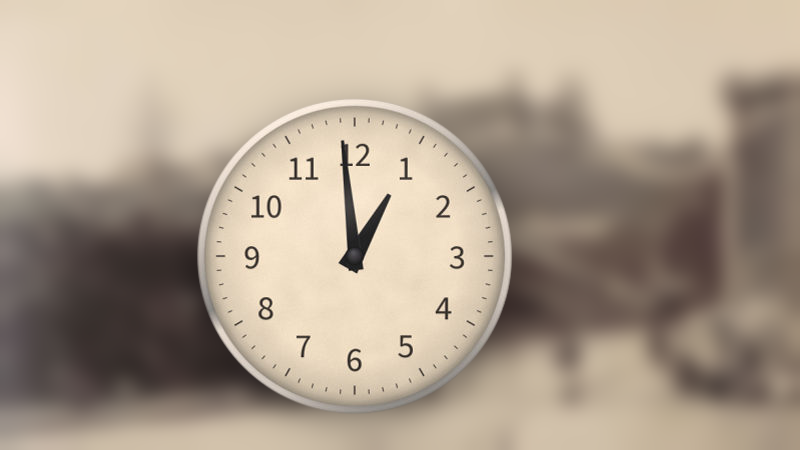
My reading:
12 h 59 min
